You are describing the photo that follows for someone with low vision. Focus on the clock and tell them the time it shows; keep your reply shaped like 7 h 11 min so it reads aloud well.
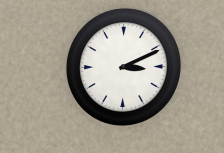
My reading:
3 h 11 min
